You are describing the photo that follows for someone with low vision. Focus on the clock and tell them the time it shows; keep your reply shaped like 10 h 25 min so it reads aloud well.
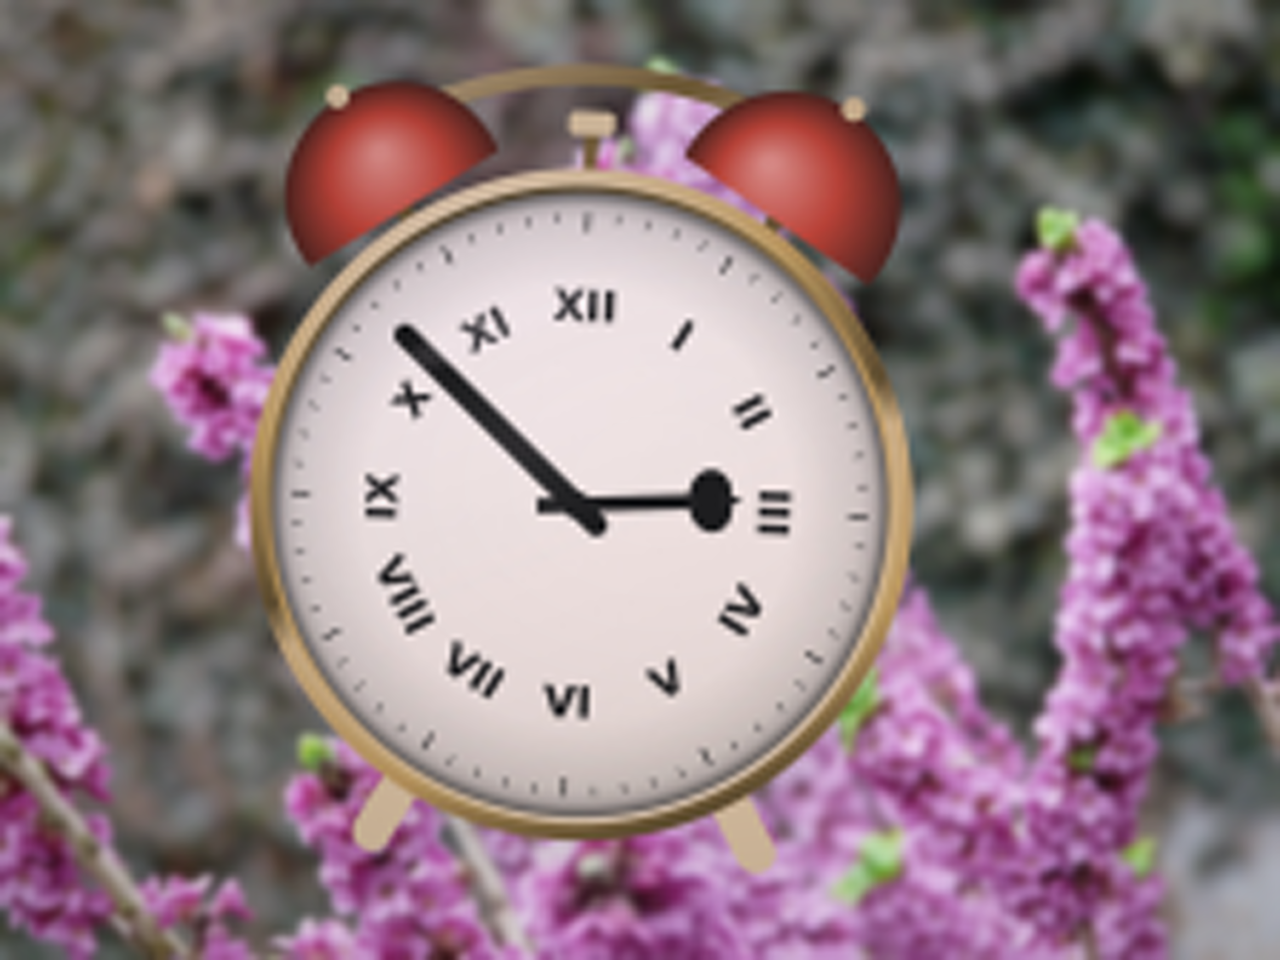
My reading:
2 h 52 min
